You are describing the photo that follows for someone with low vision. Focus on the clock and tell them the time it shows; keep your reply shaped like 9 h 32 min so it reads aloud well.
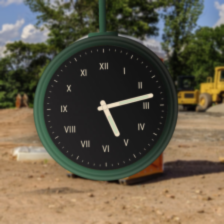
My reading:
5 h 13 min
